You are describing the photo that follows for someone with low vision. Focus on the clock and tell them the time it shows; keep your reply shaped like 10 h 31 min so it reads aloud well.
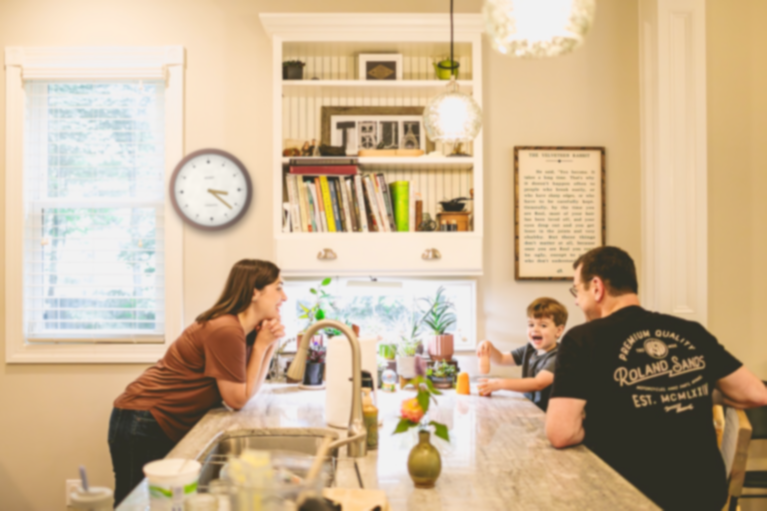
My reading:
3 h 22 min
